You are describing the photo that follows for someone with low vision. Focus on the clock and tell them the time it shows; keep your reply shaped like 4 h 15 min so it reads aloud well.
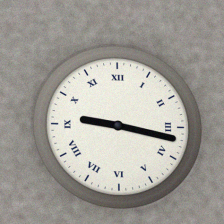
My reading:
9 h 17 min
